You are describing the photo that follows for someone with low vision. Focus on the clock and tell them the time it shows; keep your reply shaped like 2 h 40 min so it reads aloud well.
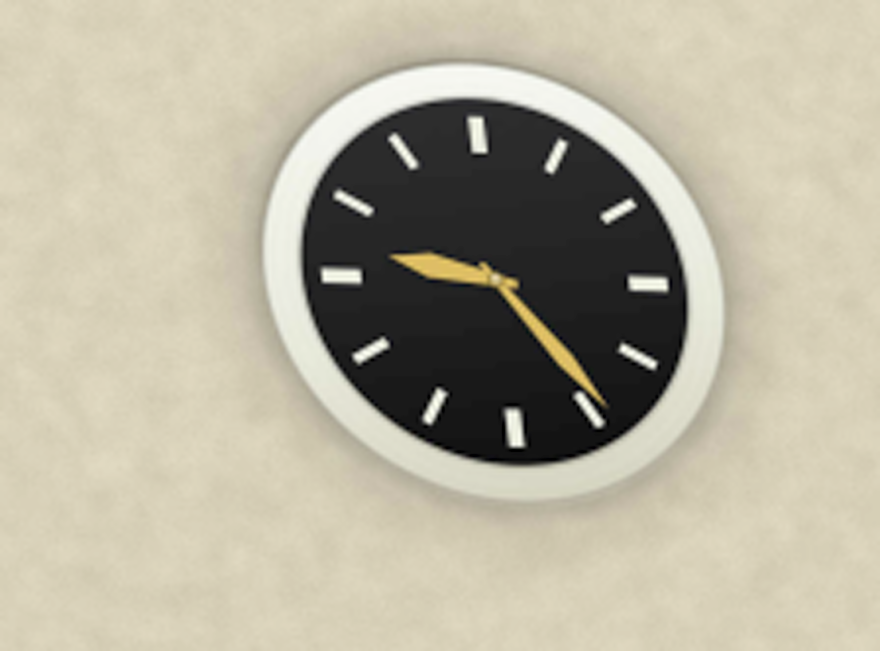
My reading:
9 h 24 min
